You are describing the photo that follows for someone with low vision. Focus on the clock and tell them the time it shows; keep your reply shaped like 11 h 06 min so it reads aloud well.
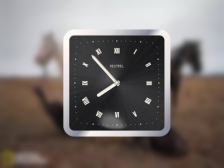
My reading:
7 h 53 min
